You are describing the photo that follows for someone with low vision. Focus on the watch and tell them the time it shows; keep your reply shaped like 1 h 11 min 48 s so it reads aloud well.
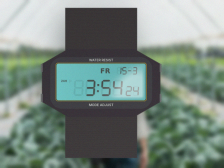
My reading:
3 h 54 min 24 s
